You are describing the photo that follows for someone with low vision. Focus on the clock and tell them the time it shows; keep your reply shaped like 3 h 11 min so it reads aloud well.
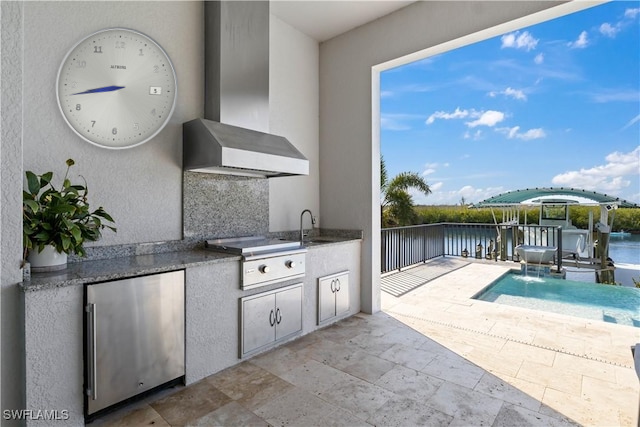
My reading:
8 h 43 min
